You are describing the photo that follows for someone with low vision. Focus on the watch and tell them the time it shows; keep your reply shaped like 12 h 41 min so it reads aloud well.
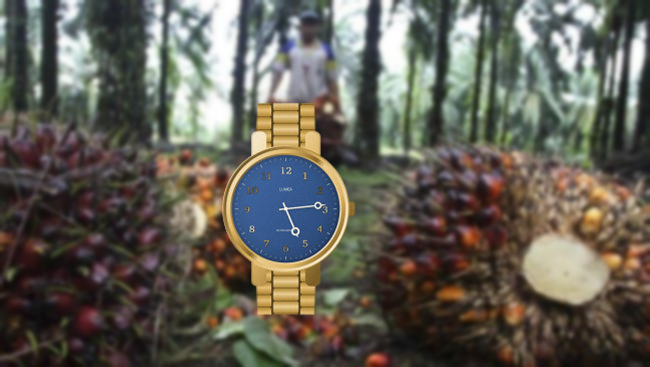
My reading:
5 h 14 min
